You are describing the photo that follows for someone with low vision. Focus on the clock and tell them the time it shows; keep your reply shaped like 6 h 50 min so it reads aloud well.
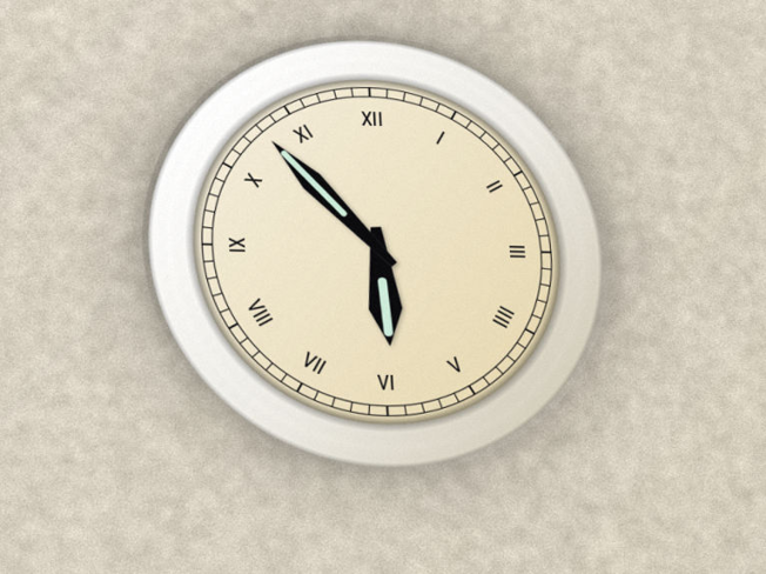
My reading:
5 h 53 min
